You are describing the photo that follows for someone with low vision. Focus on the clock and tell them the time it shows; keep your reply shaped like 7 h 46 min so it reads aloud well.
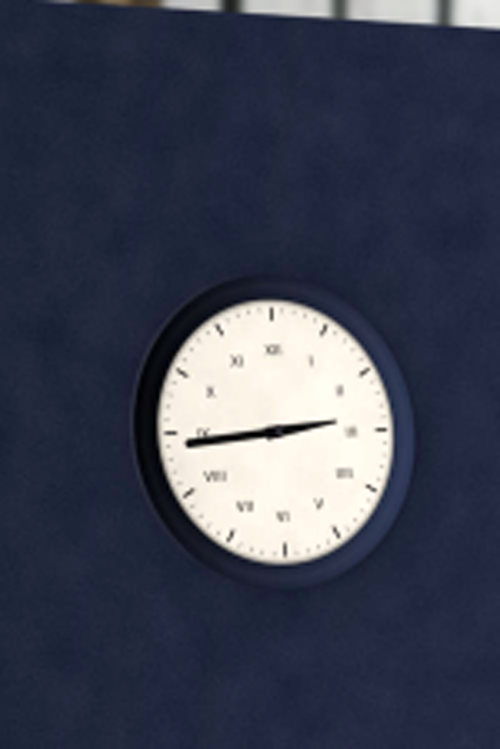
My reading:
2 h 44 min
